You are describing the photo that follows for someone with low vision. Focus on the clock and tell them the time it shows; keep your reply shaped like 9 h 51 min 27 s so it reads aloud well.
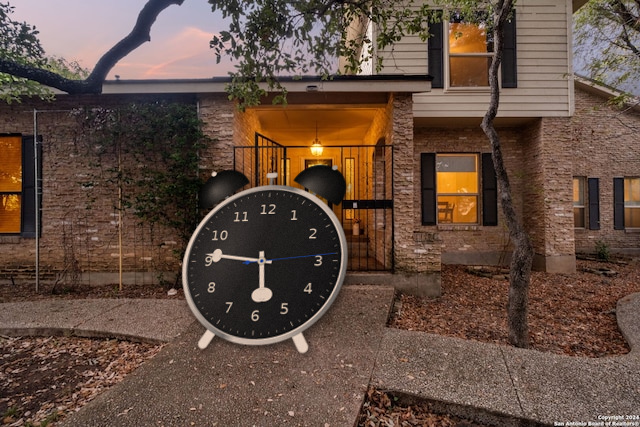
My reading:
5 h 46 min 14 s
